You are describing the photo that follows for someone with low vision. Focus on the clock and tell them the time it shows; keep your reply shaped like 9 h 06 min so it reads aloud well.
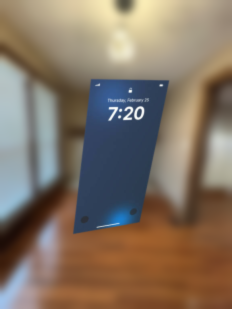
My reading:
7 h 20 min
